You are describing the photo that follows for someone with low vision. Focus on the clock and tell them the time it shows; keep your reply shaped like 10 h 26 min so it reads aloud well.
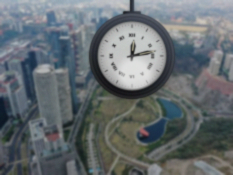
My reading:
12 h 13 min
